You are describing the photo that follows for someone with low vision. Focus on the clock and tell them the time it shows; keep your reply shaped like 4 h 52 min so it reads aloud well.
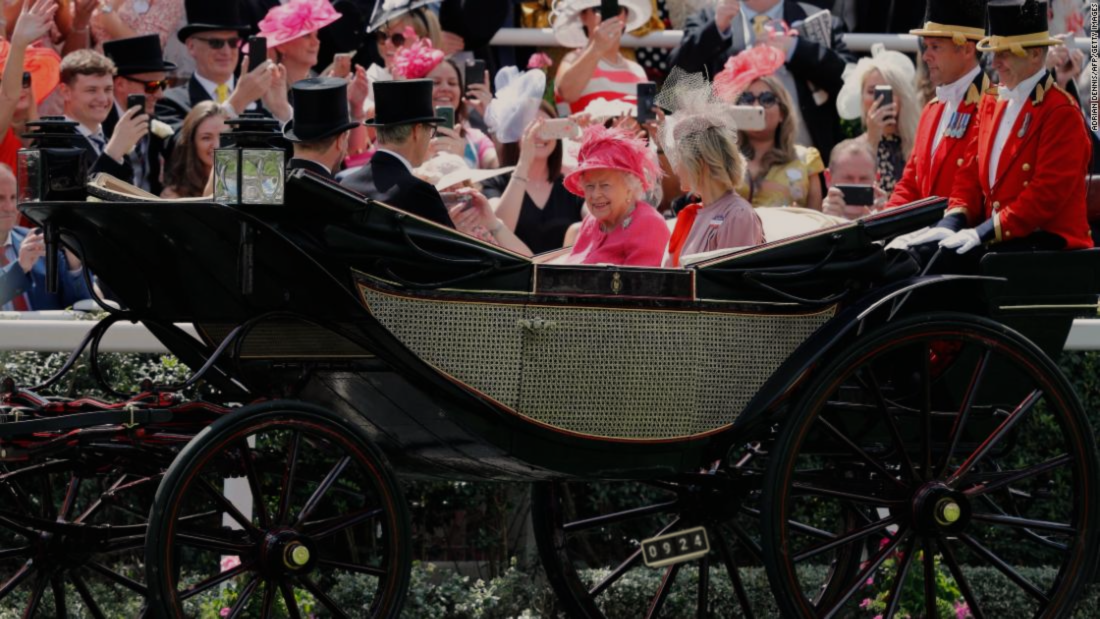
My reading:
9 h 24 min
